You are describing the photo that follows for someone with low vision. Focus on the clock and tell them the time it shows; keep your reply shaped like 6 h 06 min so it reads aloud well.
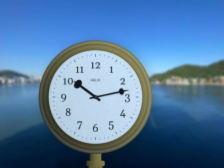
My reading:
10 h 13 min
